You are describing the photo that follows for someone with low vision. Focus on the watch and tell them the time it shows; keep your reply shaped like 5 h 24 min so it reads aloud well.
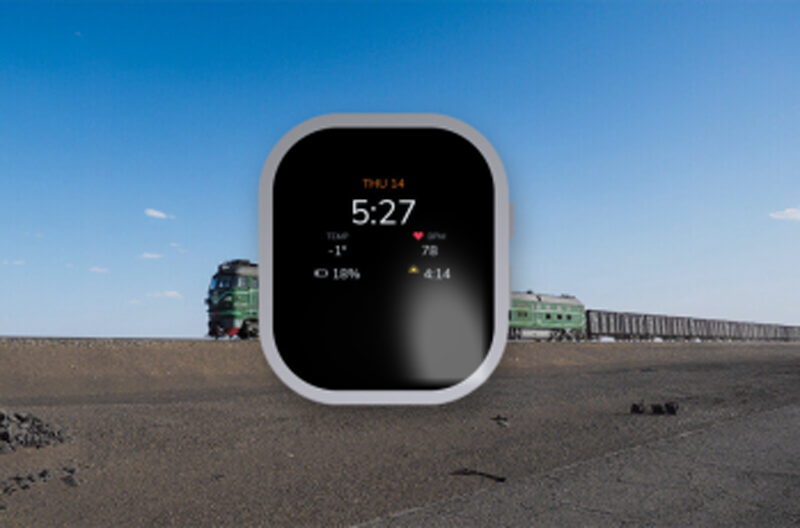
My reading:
5 h 27 min
